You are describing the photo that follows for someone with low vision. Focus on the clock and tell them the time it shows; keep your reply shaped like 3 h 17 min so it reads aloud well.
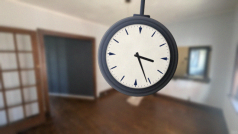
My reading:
3 h 26 min
